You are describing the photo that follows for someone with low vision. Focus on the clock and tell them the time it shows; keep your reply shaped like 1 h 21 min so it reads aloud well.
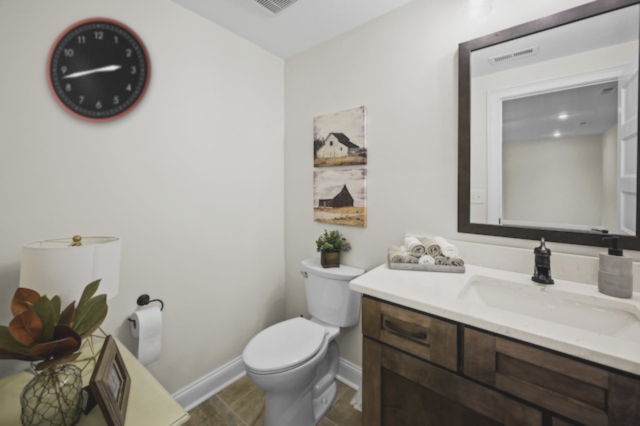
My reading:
2 h 43 min
